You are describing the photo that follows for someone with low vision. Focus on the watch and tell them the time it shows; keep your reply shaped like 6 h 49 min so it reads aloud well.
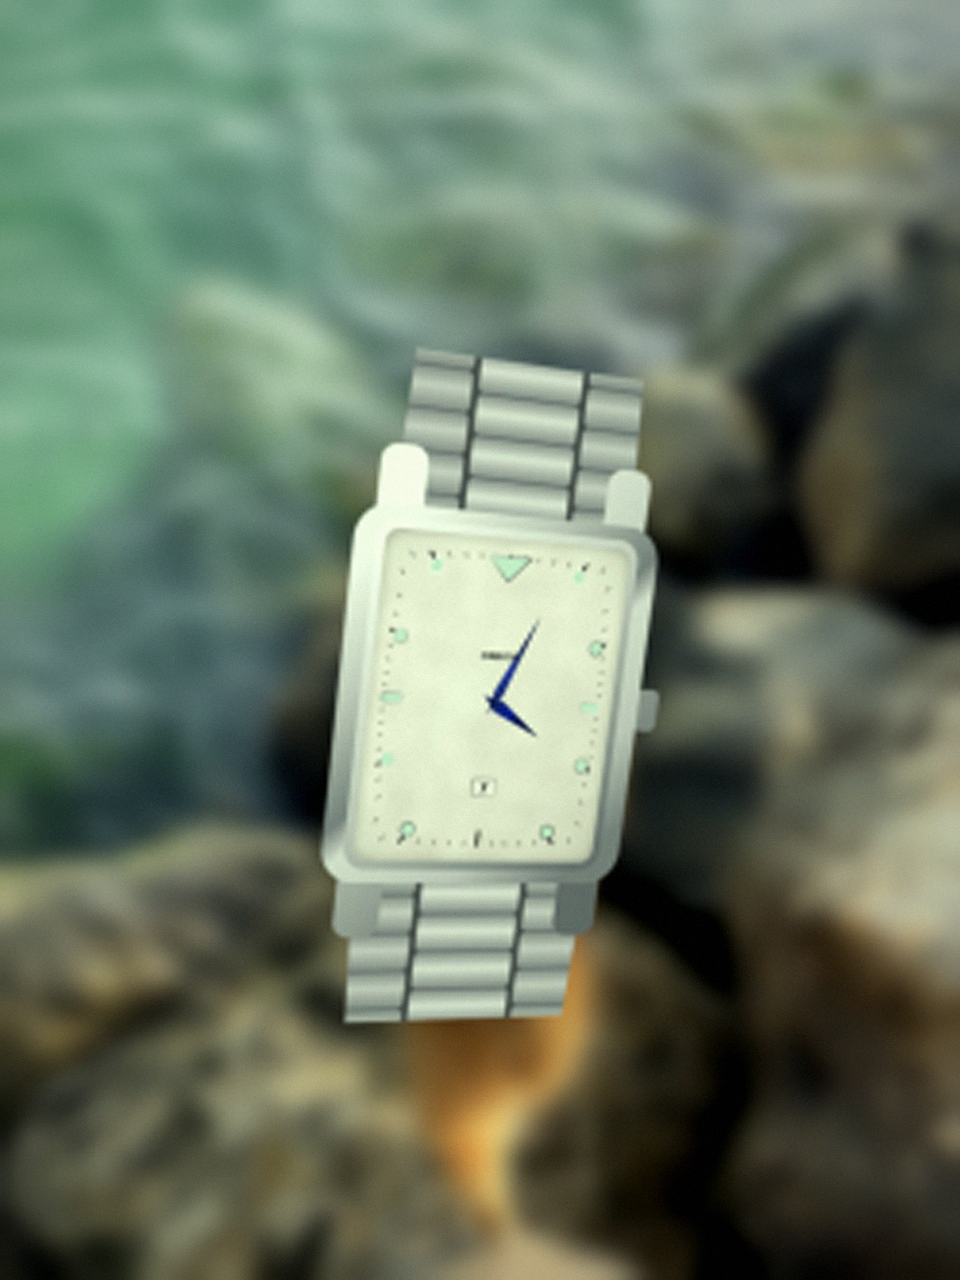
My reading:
4 h 04 min
